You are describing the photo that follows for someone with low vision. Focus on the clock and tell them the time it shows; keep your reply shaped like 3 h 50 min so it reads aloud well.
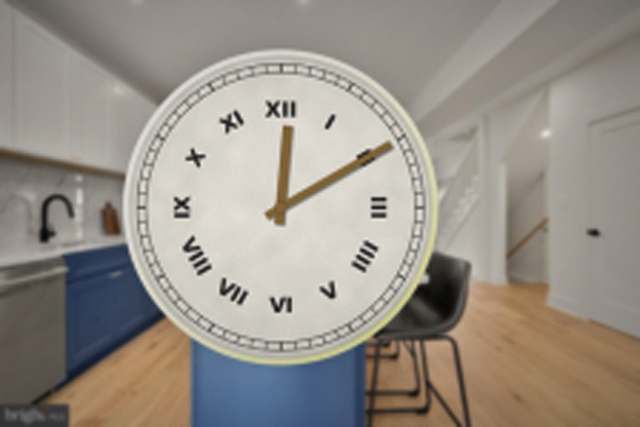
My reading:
12 h 10 min
